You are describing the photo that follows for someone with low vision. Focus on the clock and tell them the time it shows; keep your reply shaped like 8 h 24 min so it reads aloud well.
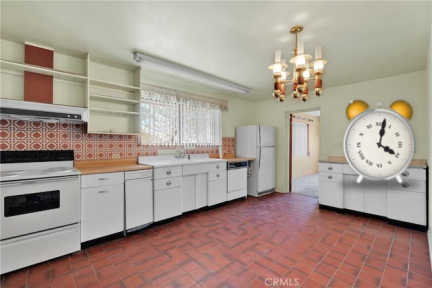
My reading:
4 h 02 min
